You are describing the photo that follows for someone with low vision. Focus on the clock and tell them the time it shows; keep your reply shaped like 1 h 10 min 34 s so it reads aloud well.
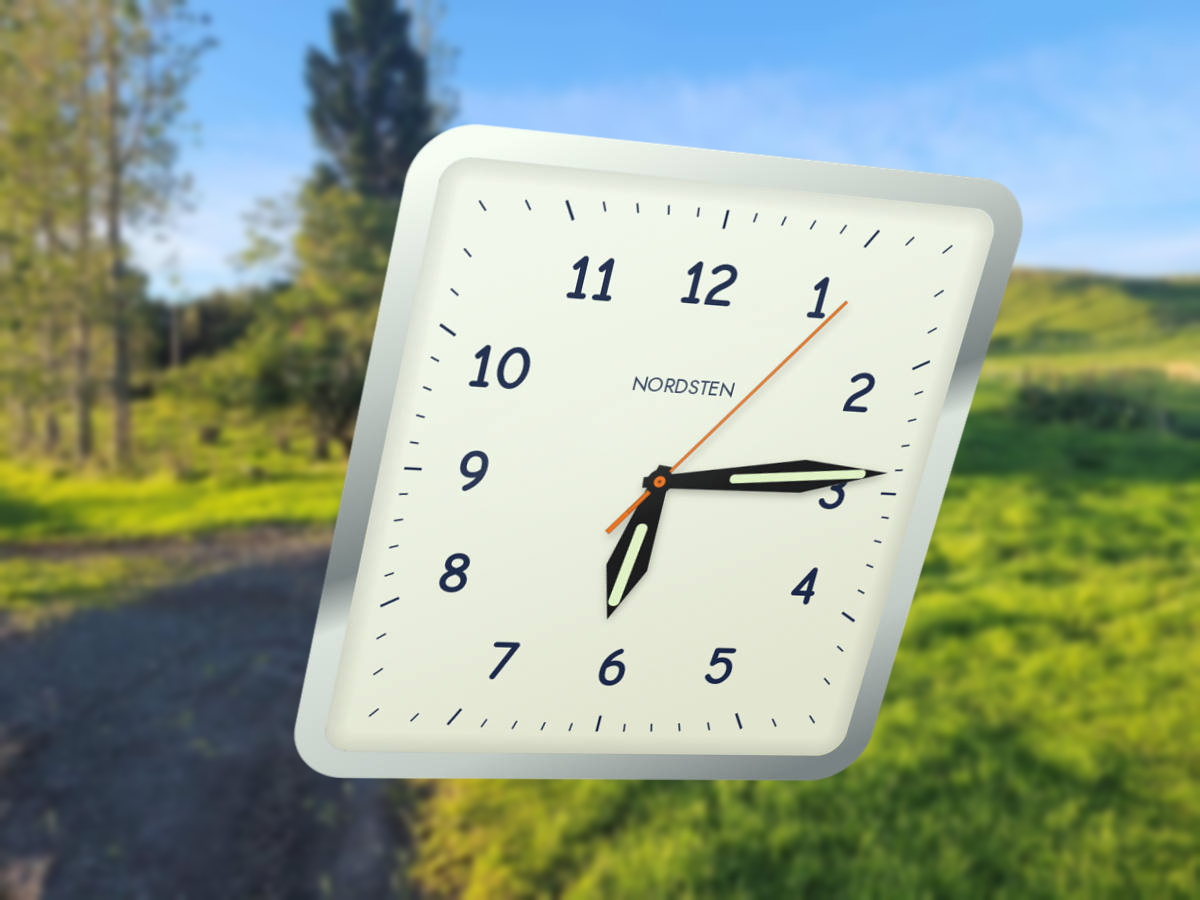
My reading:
6 h 14 min 06 s
